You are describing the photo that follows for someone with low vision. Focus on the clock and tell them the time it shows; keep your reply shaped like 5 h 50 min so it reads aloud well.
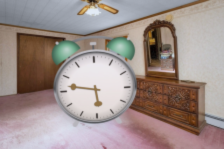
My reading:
5 h 47 min
